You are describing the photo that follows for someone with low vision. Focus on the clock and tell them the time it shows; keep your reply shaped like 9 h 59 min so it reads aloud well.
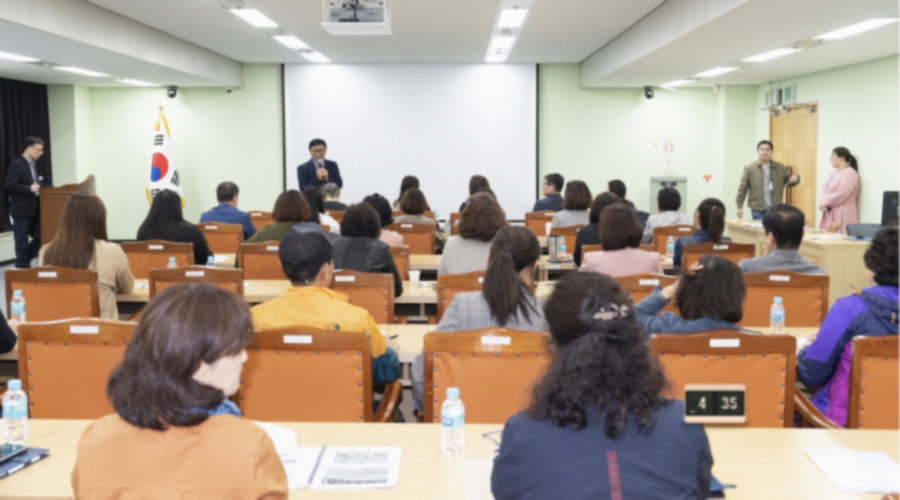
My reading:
4 h 35 min
